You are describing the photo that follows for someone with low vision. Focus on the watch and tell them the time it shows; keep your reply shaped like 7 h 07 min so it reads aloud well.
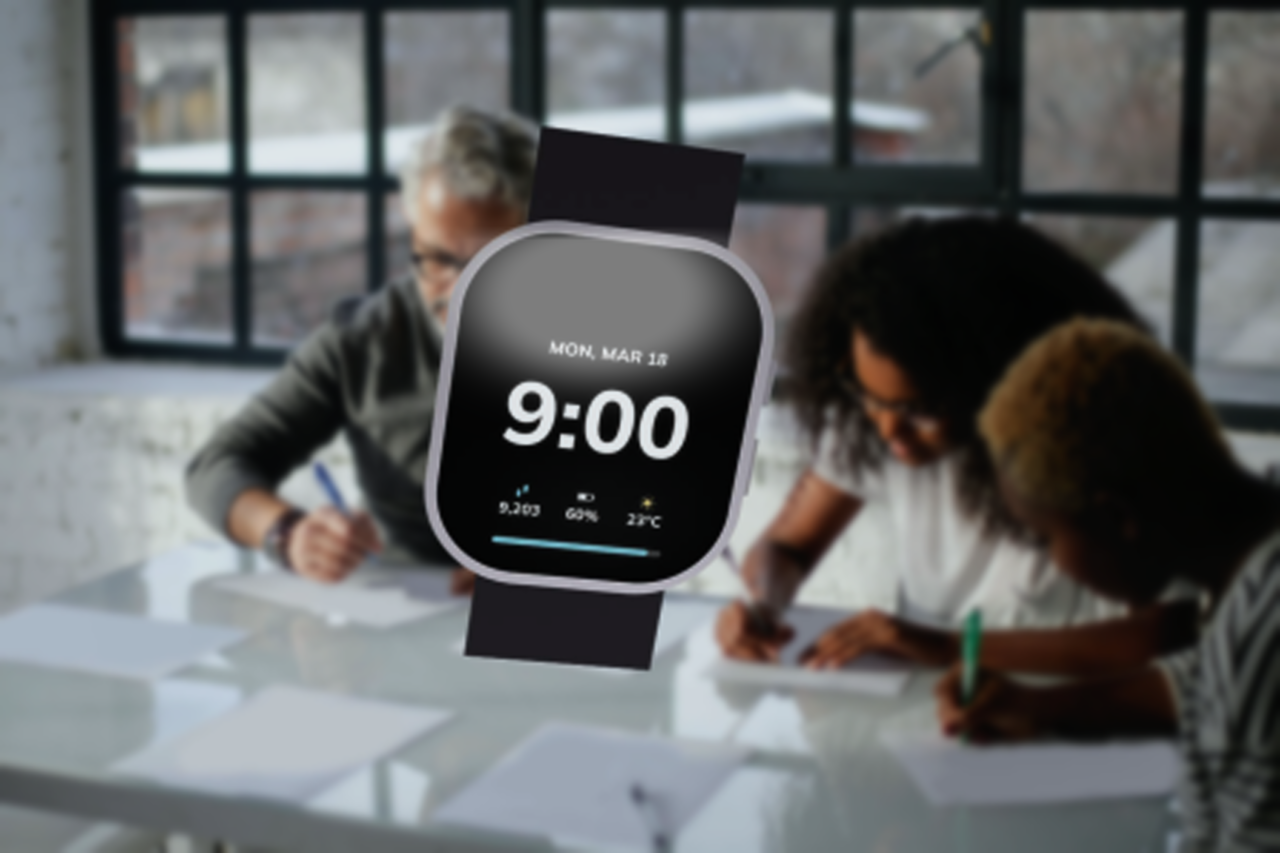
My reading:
9 h 00 min
